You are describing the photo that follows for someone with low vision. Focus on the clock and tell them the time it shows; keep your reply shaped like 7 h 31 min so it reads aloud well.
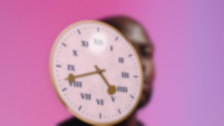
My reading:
4 h 42 min
